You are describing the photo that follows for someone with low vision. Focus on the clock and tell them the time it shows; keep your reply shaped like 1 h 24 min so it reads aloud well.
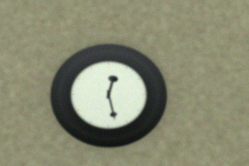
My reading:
12 h 28 min
